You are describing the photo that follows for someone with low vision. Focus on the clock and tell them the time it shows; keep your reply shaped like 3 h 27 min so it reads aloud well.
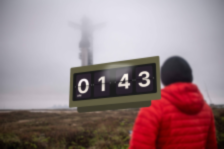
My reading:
1 h 43 min
